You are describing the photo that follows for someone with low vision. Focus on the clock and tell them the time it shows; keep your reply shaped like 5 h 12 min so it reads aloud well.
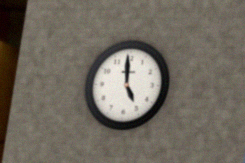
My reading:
4 h 59 min
